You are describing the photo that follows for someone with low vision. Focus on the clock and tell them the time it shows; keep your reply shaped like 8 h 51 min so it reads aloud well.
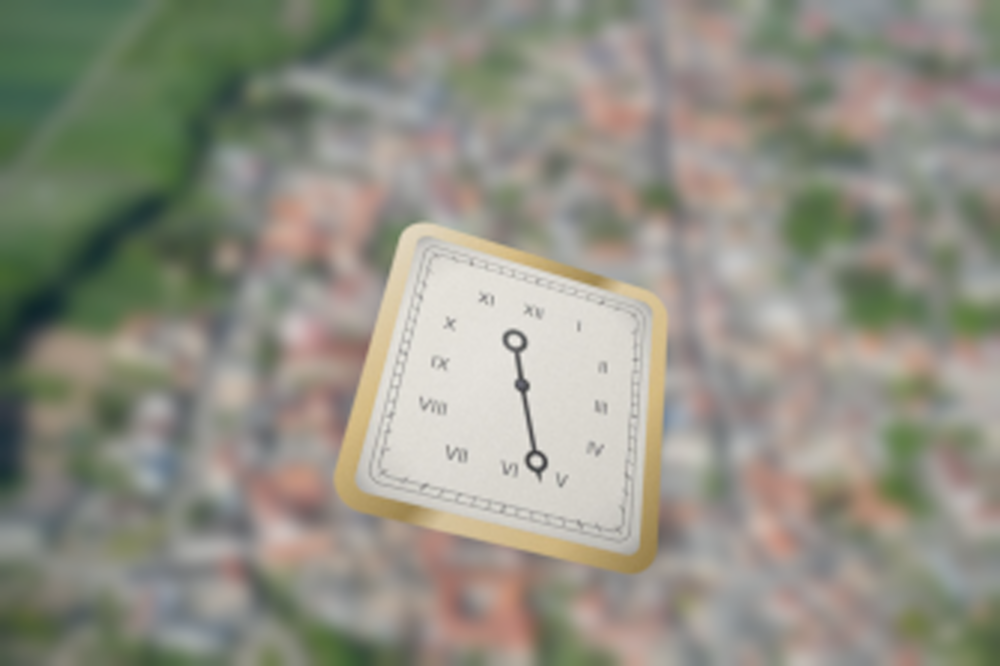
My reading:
11 h 27 min
